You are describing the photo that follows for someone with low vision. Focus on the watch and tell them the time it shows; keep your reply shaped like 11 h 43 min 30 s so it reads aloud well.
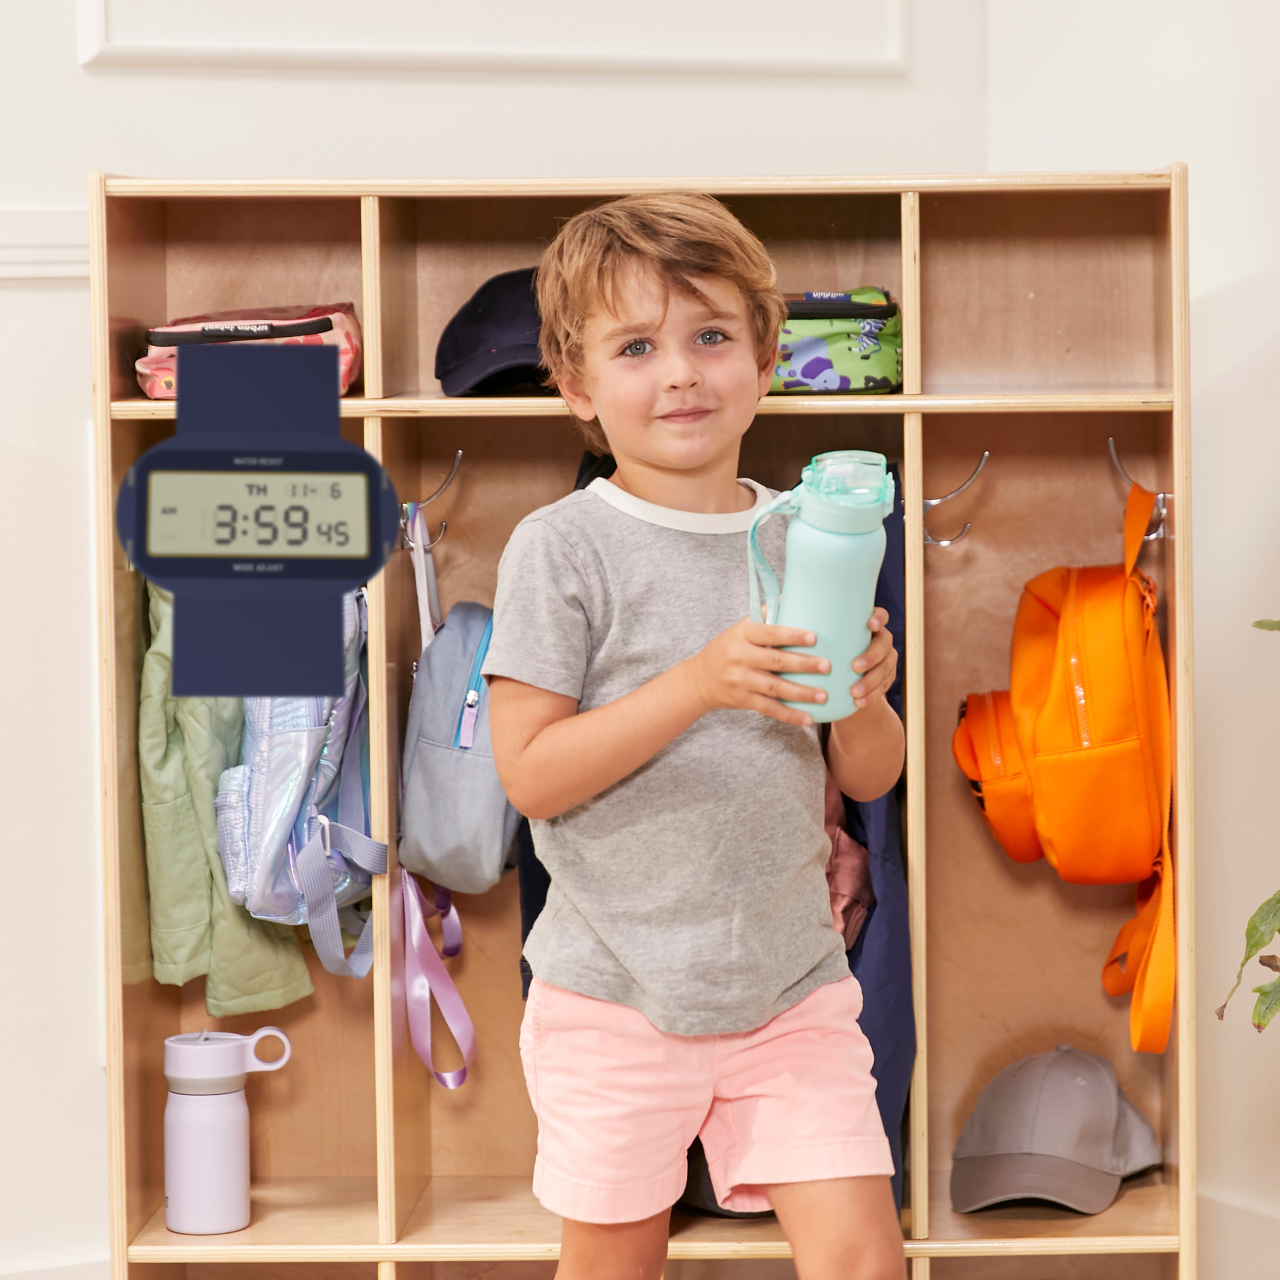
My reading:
3 h 59 min 45 s
